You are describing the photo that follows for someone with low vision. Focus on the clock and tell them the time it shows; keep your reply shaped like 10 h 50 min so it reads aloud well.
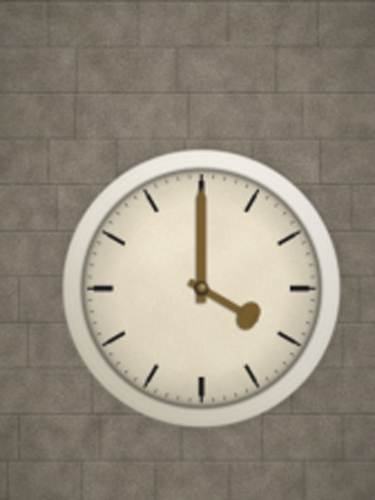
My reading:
4 h 00 min
